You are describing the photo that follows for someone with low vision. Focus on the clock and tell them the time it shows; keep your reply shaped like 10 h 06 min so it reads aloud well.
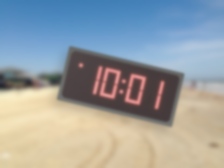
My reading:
10 h 01 min
